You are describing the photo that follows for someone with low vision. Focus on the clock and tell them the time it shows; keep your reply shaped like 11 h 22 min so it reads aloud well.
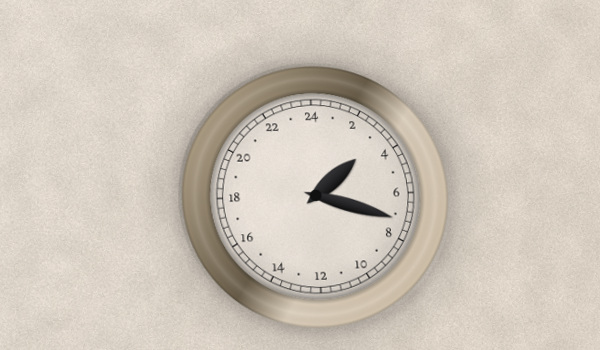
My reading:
3 h 18 min
